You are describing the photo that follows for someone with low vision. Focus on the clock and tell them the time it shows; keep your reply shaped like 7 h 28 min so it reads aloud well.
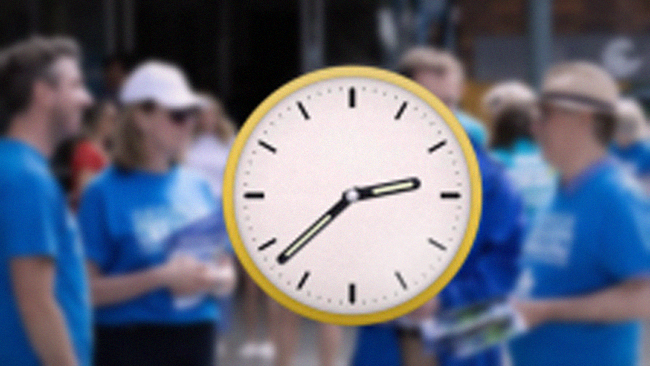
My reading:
2 h 38 min
